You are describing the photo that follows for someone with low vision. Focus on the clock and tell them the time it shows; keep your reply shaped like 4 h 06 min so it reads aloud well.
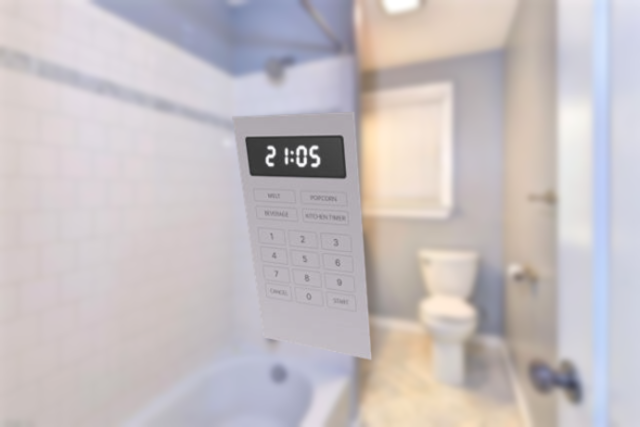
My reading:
21 h 05 min
